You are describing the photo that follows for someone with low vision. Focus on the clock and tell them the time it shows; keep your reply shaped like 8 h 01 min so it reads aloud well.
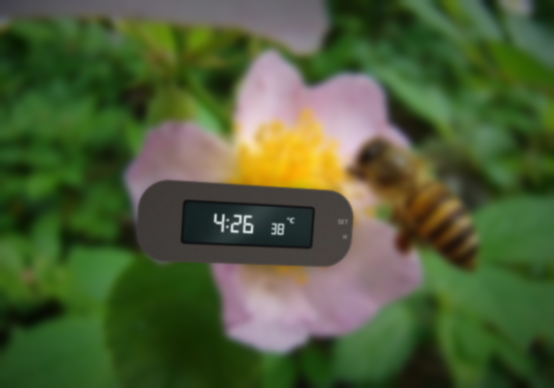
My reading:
4 h 26 min
